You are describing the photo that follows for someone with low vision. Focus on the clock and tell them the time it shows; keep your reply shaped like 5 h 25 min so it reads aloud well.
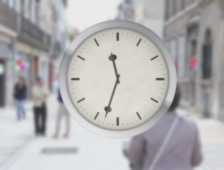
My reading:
11 h 33 min
